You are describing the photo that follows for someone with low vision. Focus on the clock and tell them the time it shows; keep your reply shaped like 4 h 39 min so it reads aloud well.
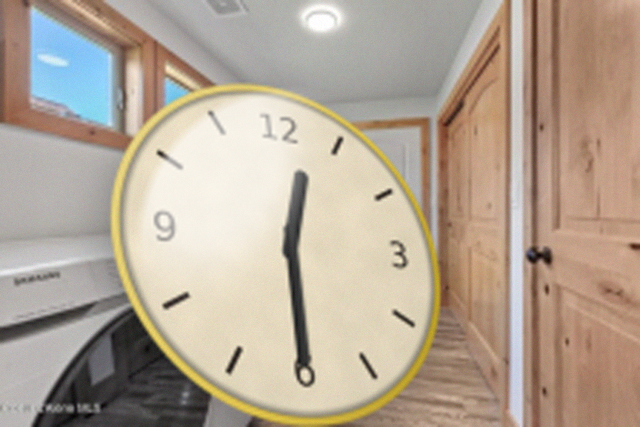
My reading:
12 h 30 min
